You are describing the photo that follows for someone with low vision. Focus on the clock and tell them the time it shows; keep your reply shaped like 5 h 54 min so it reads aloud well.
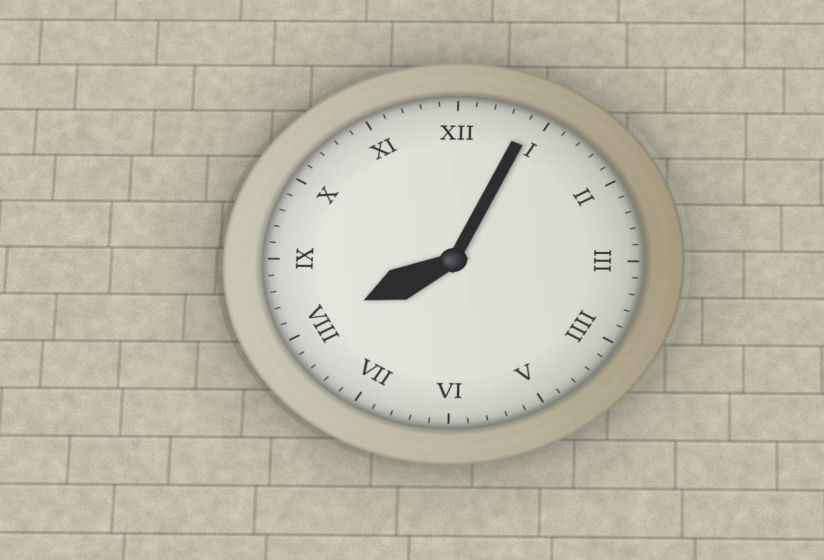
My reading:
8 h 04 min
